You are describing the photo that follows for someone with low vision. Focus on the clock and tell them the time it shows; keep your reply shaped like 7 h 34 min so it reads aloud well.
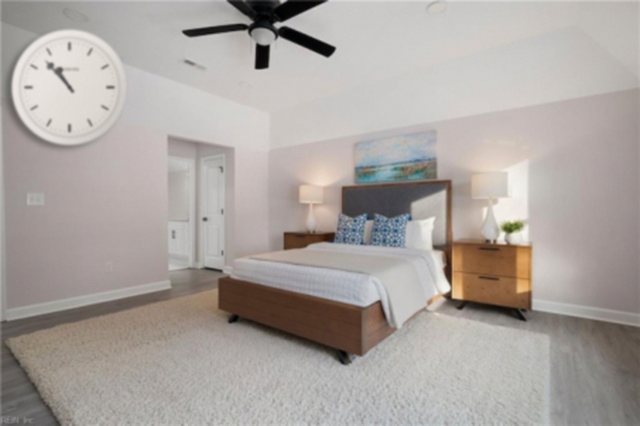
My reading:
10 h 53 min
